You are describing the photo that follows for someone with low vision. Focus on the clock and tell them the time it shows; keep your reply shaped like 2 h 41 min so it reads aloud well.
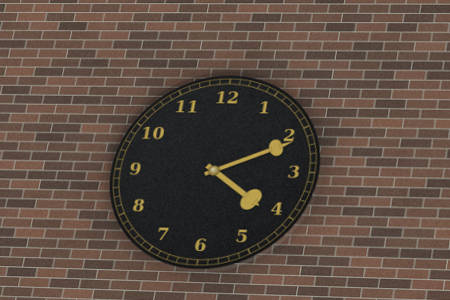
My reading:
4 h 11 min
